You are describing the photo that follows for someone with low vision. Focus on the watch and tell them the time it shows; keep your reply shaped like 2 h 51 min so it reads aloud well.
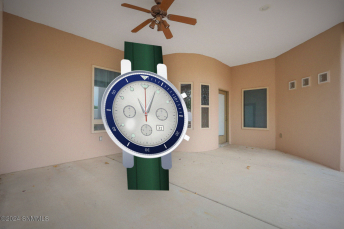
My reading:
11 h 04 min
